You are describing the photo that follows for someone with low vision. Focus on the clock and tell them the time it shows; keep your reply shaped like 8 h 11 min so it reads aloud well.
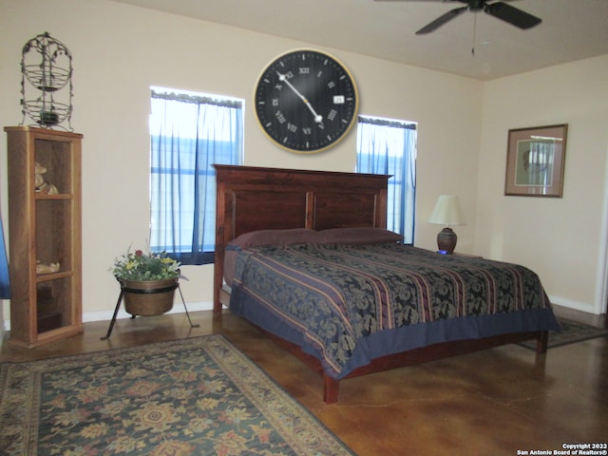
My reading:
4 h 53 min
